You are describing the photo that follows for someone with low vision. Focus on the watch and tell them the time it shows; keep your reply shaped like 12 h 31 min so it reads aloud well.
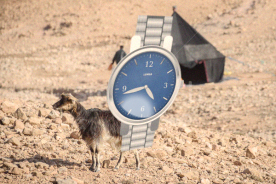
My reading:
4 h 43 min
